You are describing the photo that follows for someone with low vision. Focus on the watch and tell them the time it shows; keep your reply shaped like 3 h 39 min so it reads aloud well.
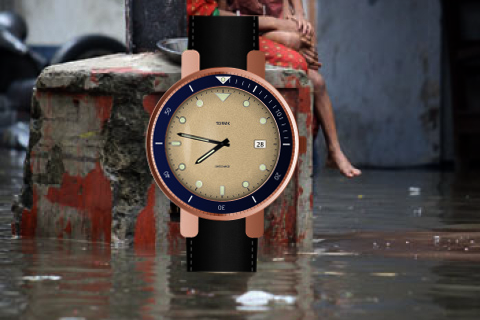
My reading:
7 h 47 min
